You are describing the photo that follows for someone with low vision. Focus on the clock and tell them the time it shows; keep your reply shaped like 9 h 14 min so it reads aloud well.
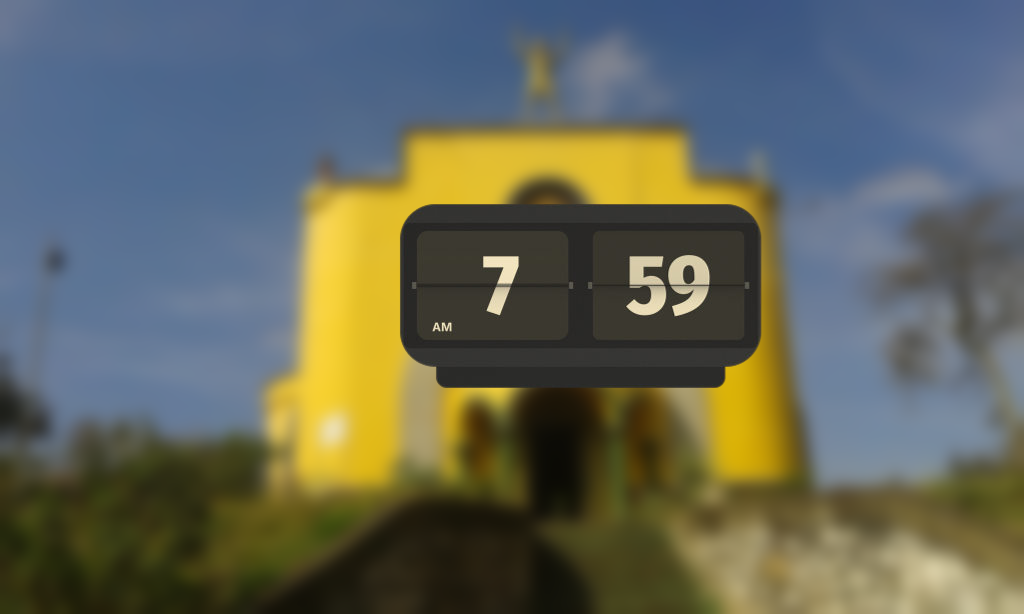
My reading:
7 h 59 min
